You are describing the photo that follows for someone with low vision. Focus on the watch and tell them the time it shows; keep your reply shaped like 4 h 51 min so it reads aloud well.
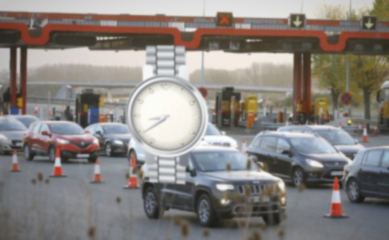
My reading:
8 h 39 min
